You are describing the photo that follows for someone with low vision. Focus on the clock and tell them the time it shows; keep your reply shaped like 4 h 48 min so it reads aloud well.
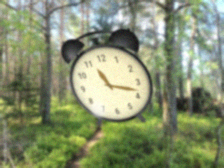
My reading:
11 h 18 min
